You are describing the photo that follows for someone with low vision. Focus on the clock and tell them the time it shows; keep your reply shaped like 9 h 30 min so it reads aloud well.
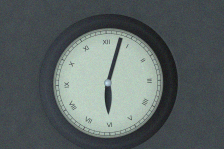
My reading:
6 h 03 min
